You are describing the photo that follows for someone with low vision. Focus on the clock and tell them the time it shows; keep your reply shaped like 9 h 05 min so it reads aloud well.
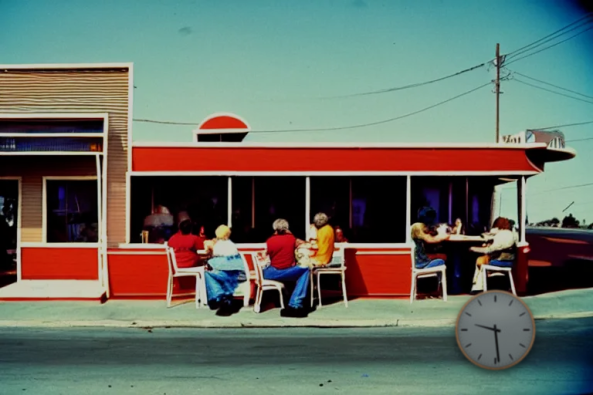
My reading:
9 h 29 min
